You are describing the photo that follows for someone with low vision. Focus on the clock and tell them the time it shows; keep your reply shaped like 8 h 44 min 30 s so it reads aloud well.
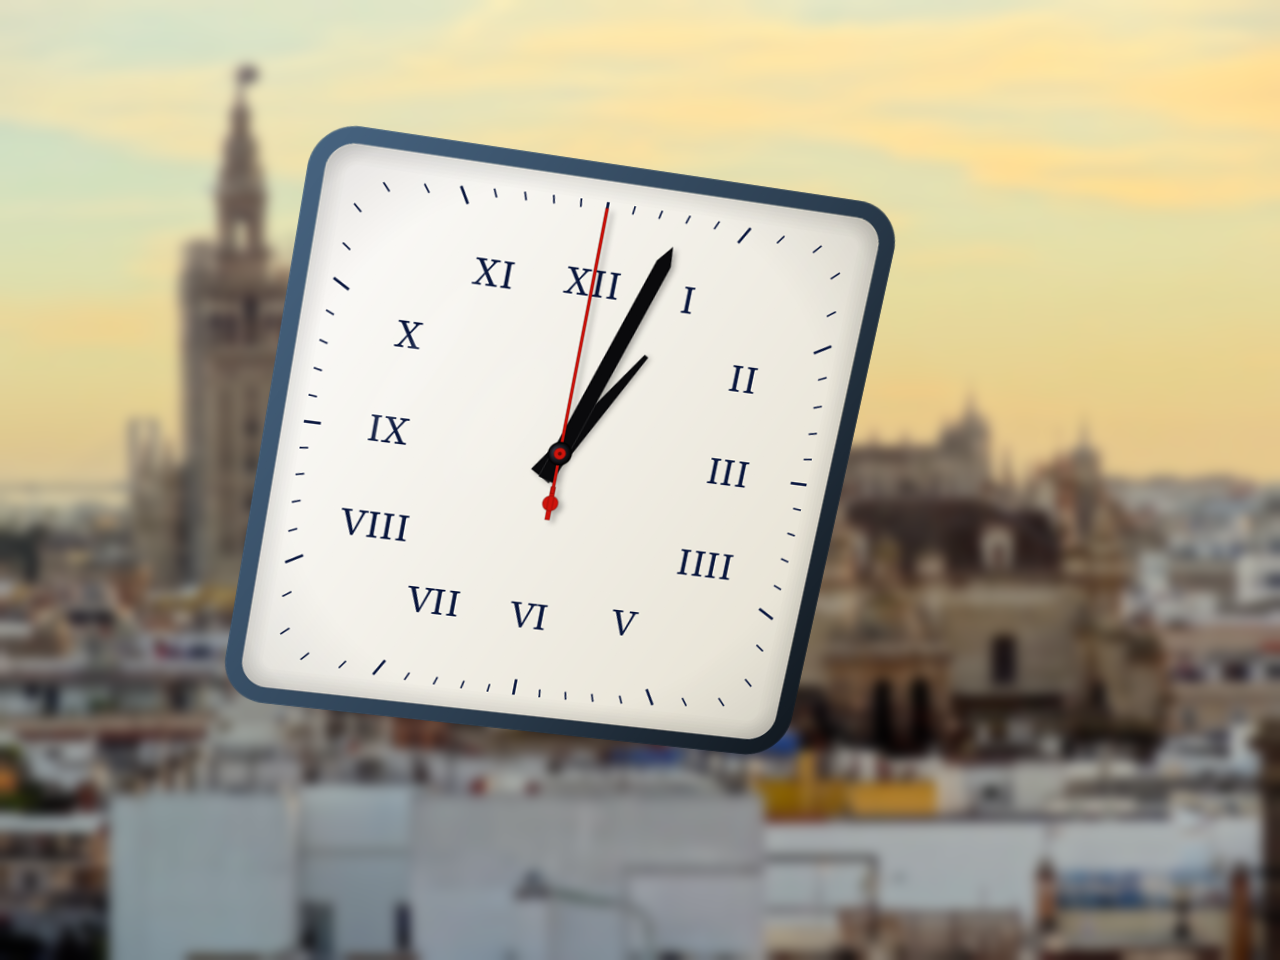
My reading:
1 h 03 min 00 s
